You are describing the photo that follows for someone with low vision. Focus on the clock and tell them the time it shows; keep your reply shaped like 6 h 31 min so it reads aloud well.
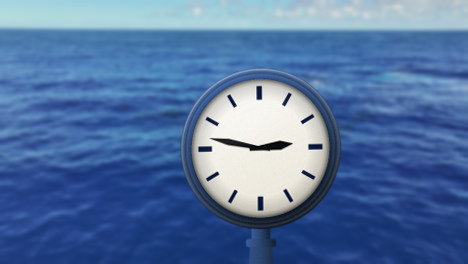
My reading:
2 h 47 min
